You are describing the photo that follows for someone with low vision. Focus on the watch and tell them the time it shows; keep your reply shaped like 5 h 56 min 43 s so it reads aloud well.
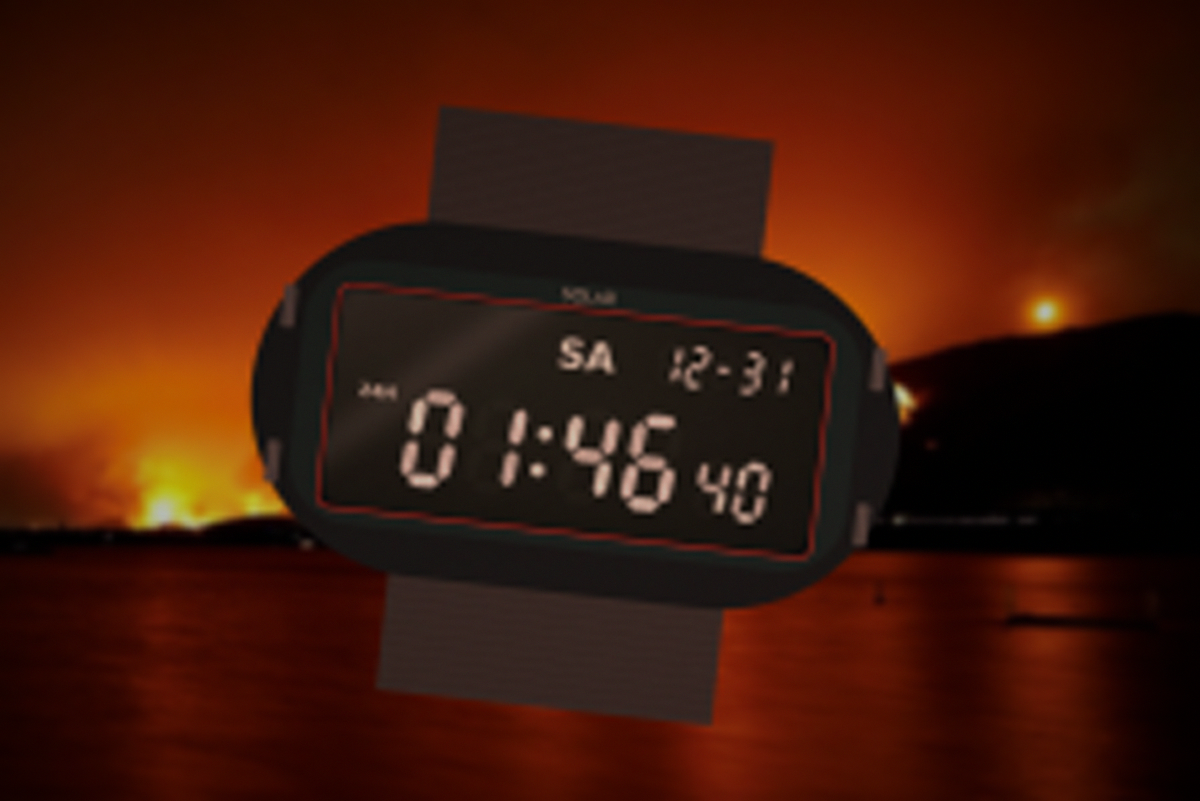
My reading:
1 h 46 min 40 s
